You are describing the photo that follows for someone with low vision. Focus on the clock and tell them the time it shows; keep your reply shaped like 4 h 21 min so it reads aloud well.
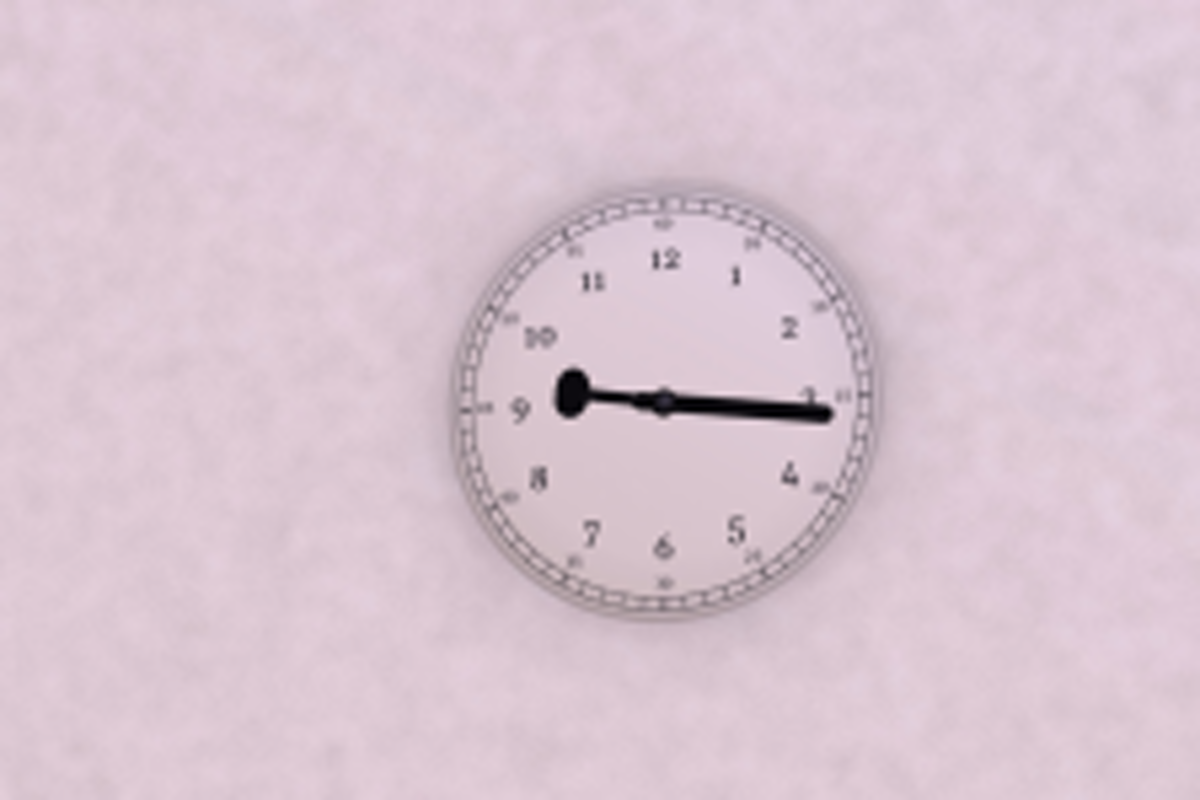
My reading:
9 h 16 min
